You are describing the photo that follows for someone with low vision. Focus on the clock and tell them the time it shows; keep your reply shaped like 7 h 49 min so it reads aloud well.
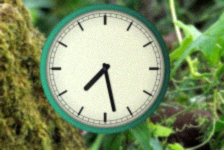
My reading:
7 h 28 min
